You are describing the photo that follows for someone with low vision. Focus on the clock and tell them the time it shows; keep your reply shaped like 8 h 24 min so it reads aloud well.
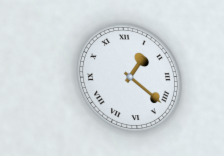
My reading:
1 h 22 min
